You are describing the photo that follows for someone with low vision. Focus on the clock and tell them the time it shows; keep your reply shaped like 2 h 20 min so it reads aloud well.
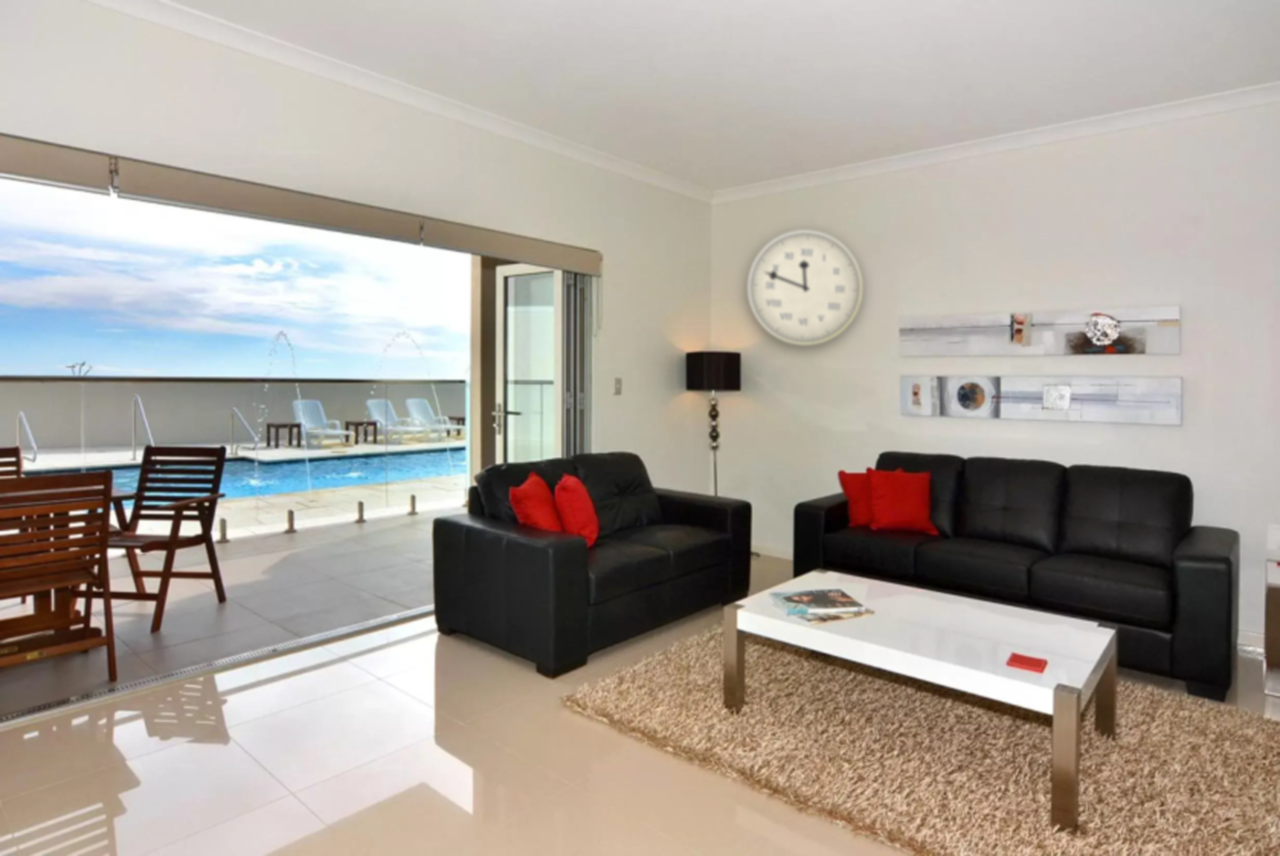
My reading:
11 h 48 min
